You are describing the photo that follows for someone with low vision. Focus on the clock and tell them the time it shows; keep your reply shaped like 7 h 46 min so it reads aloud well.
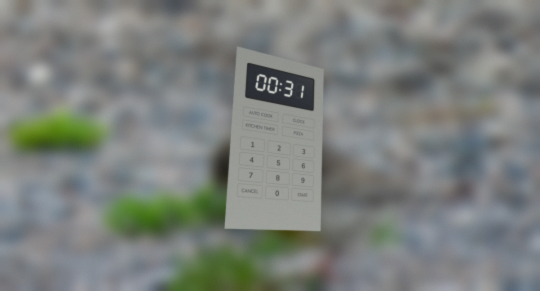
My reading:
0 h 31 min
